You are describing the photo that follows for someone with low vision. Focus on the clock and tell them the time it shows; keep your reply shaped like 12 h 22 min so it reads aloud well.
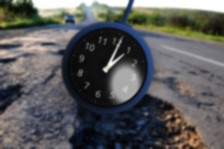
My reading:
1 h 01 min
